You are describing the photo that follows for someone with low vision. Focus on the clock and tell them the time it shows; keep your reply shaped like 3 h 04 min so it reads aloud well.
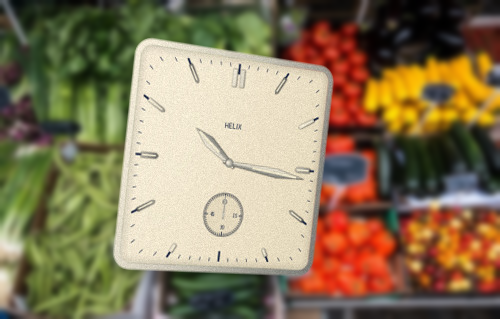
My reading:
10 h 16 min
